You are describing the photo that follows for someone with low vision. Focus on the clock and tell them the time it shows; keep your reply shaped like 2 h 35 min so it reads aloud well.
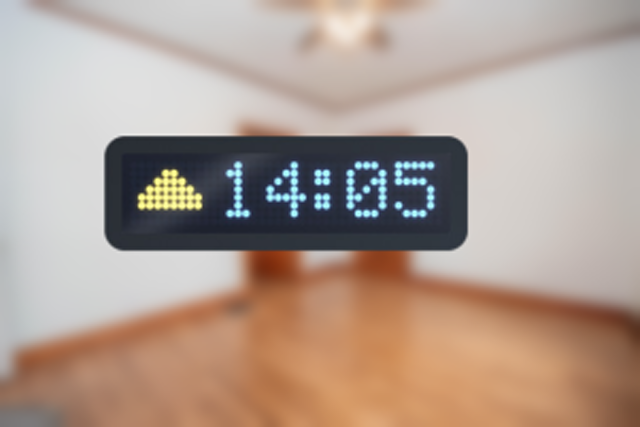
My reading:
14 h 05 min
